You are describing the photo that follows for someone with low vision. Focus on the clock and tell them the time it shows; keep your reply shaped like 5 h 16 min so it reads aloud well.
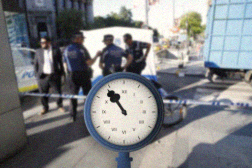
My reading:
10 h 54 min
